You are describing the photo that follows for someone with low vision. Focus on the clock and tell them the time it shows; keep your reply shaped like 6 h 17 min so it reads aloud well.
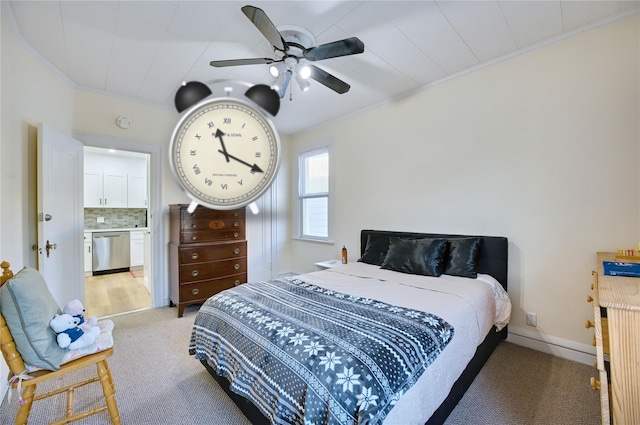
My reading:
11 h 19 min
